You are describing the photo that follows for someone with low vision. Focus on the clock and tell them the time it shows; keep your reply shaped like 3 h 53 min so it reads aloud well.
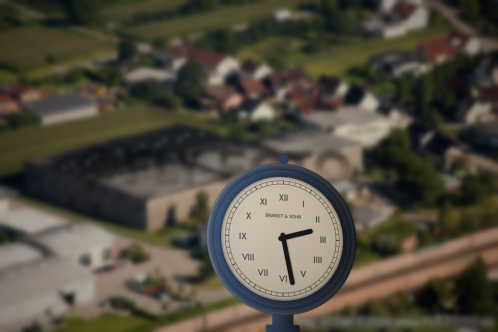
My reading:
2 h 28 min
